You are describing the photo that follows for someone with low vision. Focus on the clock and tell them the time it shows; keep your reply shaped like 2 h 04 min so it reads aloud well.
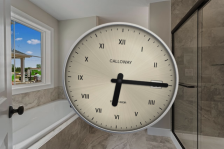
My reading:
6 h 15 min
